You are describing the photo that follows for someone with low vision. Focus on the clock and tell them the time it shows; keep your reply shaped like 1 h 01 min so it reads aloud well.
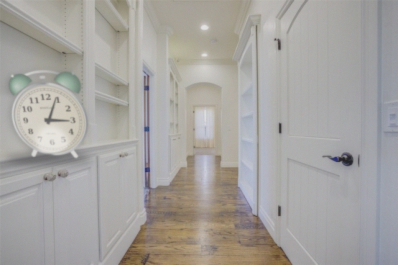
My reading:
3 h 04 min
